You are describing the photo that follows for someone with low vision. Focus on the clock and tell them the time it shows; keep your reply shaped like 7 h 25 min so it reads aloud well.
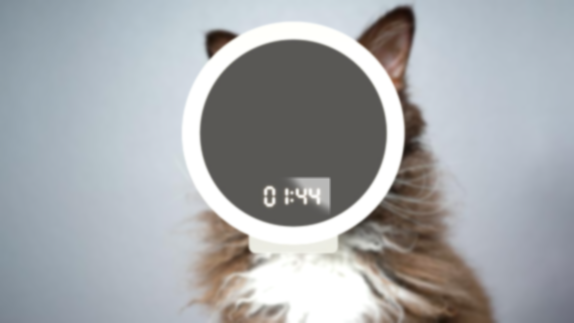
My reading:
1 h 44 min
